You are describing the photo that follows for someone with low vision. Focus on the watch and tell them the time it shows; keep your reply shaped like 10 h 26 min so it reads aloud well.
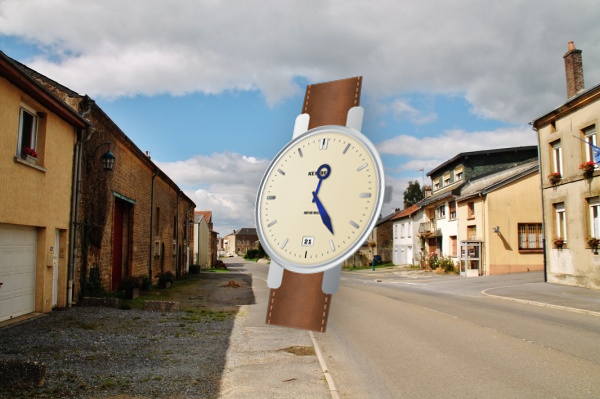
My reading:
12 h 24 min
